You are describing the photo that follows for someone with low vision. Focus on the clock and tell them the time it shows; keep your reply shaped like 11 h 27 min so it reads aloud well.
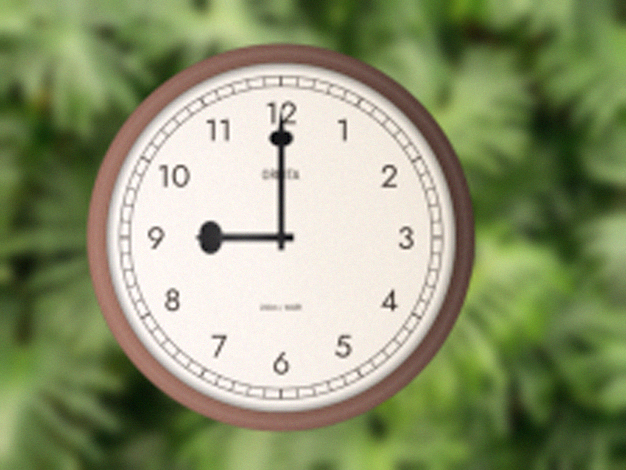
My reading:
9 h 00 min
